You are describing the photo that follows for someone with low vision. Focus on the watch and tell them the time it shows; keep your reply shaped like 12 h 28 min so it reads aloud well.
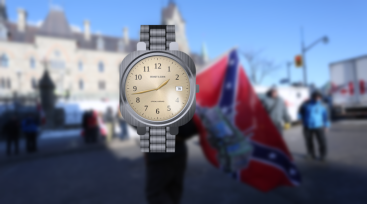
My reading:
1 h 43 min
